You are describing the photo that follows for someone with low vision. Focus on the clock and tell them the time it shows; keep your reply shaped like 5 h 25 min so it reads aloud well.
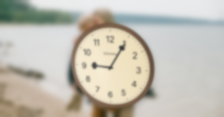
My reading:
9 h 05 min
